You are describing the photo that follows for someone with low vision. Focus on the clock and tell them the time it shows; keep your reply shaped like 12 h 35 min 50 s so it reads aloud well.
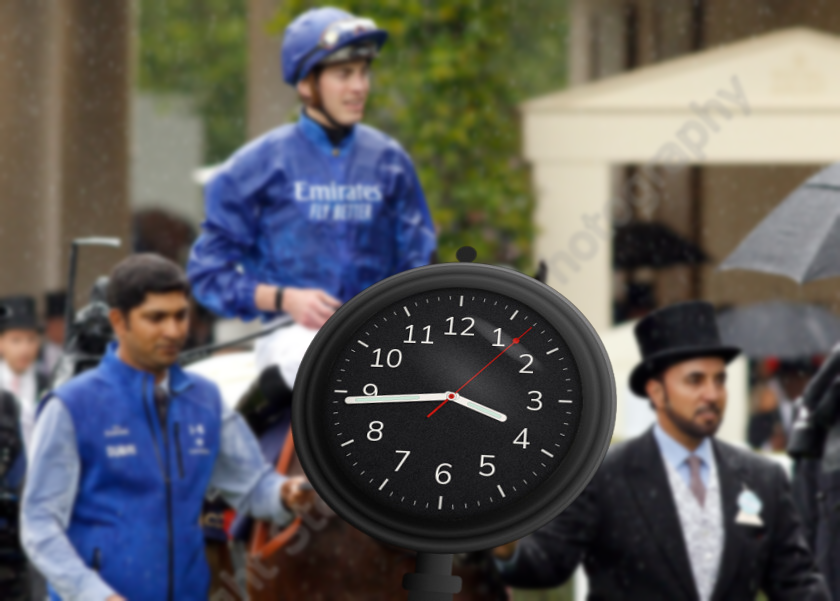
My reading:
3 h 44 min 07 s
